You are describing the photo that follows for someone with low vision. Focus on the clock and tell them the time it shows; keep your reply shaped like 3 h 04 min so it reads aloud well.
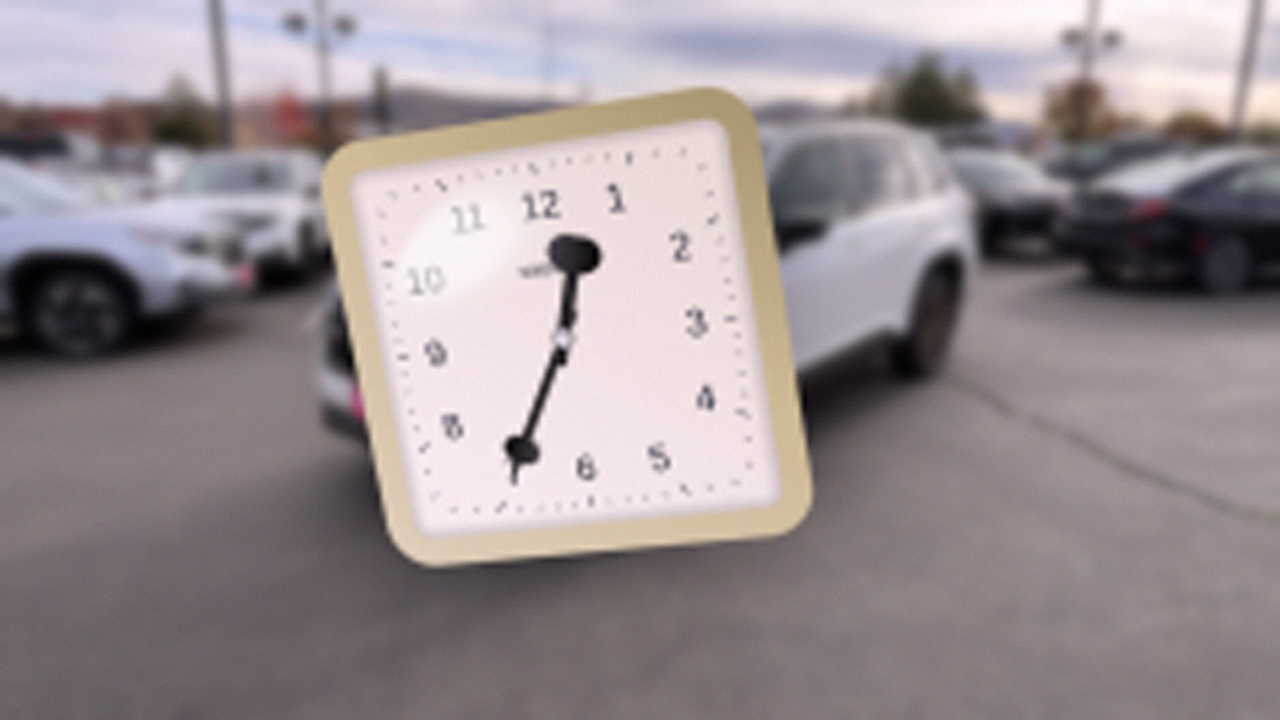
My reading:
12 h 35 min
